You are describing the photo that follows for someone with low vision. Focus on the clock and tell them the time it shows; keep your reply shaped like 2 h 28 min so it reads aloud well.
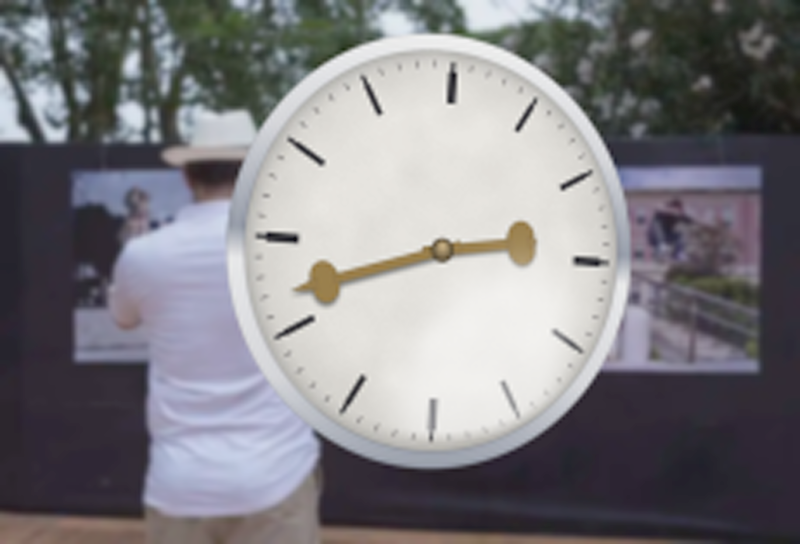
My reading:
2 h 42 min
